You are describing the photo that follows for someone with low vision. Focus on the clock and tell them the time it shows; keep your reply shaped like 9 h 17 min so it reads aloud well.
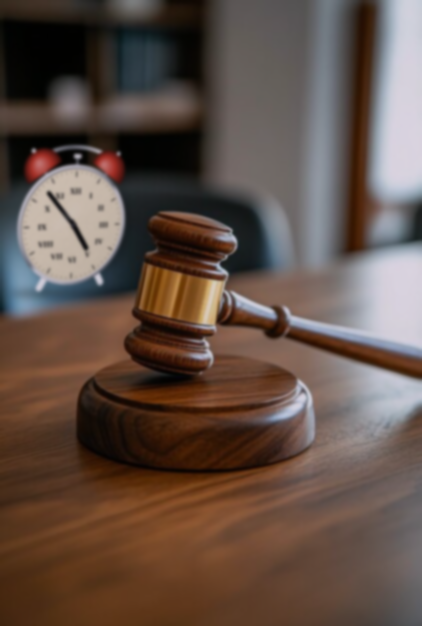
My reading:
4 h 53 min
